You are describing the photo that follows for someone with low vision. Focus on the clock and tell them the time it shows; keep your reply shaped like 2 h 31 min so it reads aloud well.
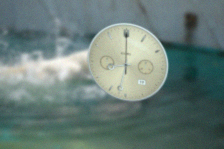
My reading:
8 h 32 min
